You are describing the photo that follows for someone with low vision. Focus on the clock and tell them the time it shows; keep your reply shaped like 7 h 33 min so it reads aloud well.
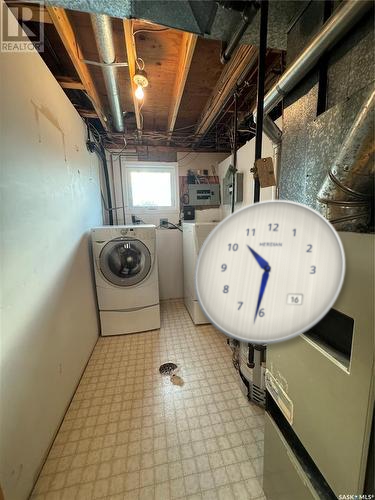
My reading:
10 h 31 min
